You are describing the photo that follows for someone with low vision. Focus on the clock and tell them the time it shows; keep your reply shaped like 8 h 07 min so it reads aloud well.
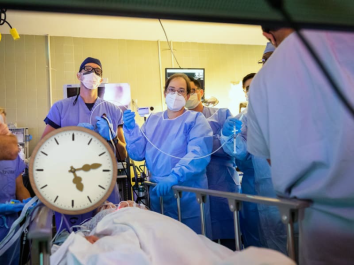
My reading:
5 h 13 min
